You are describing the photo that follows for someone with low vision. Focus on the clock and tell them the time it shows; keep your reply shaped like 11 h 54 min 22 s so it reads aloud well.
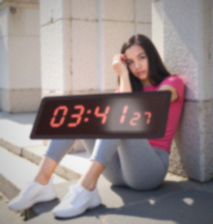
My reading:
3 h 41 min 27 s
